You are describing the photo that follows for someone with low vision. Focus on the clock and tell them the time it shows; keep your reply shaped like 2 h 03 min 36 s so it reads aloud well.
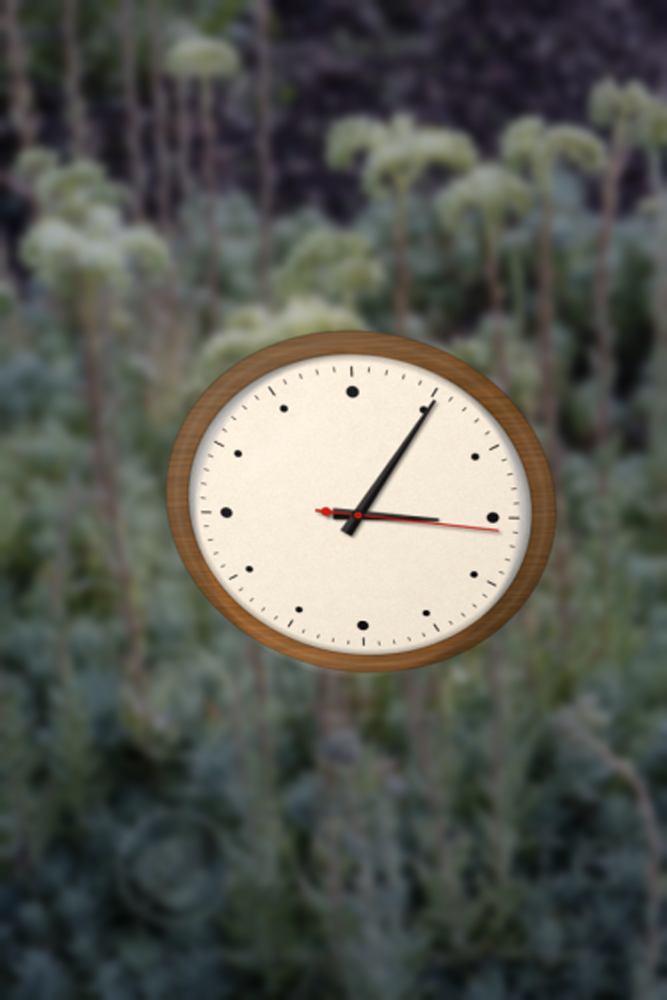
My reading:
3 h 05 min 16 s
